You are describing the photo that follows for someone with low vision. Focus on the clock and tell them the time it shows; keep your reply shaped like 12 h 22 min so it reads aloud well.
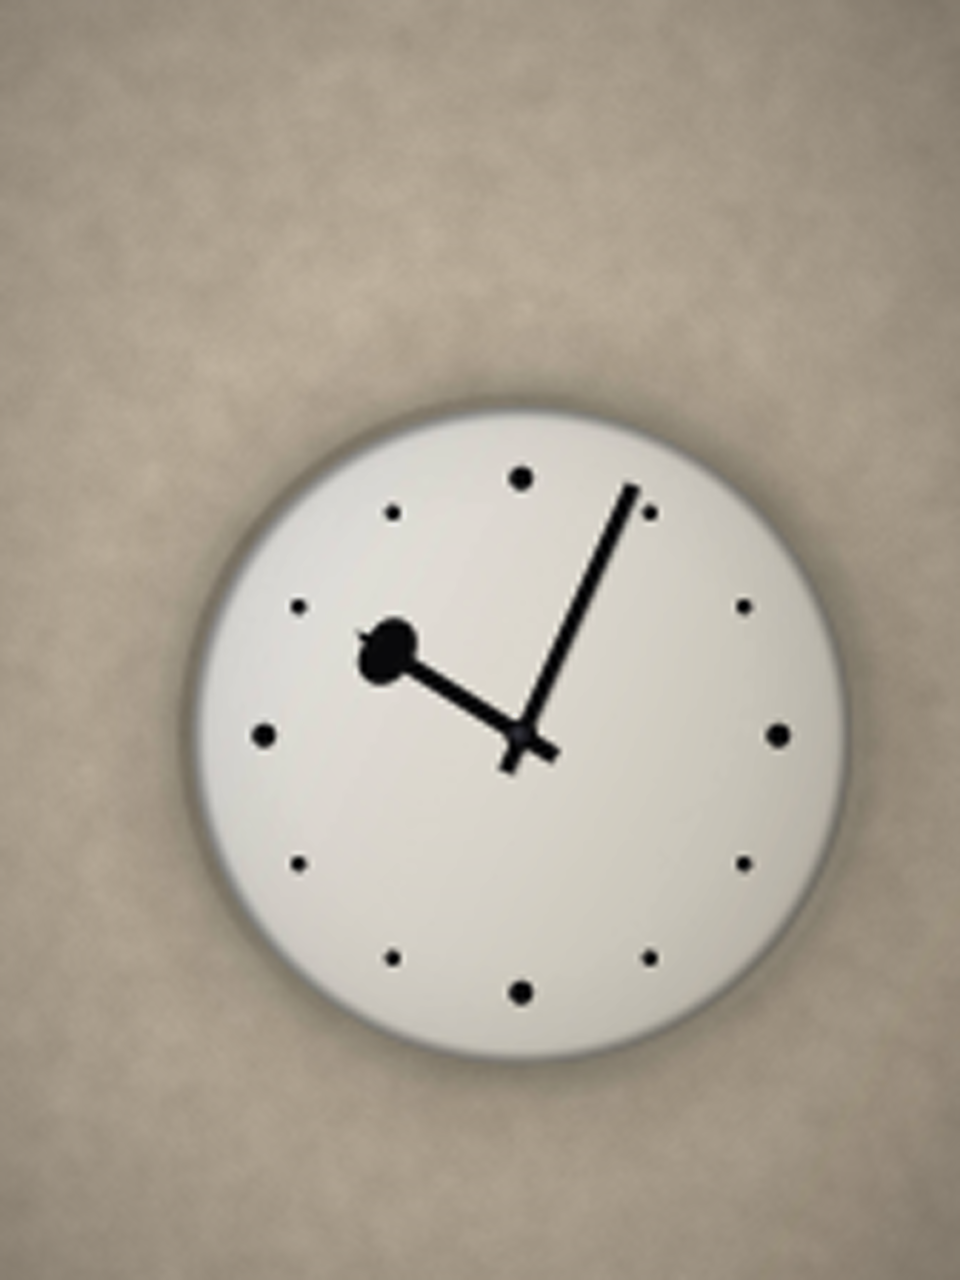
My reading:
10 h 04 min
